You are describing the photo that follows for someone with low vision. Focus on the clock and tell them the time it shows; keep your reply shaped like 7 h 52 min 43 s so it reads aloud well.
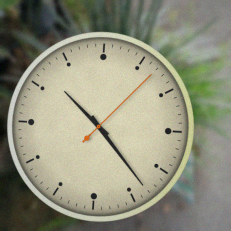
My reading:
10 h 23 min 07 s
